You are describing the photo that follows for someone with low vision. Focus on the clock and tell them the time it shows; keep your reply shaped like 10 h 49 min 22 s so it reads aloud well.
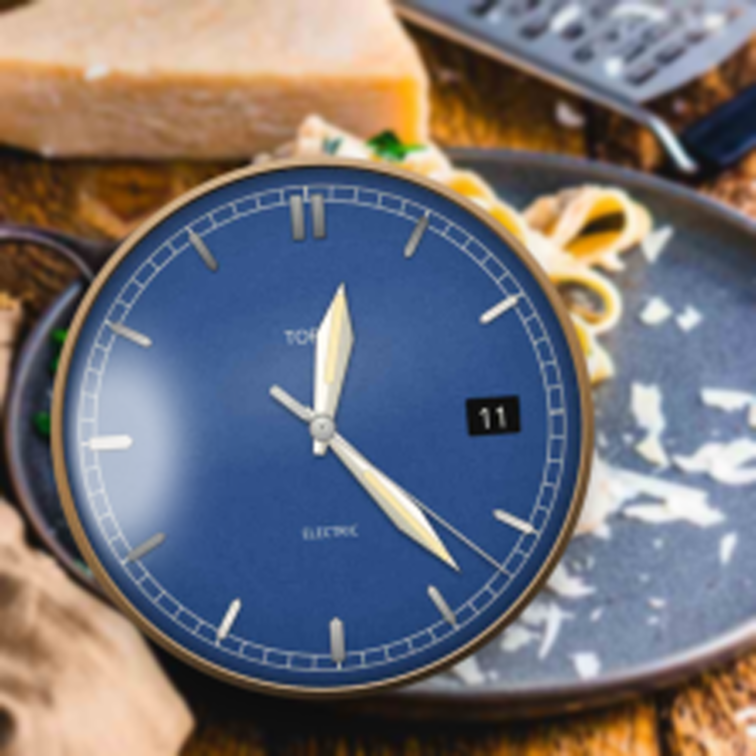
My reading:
12 h 23 min 22 s
